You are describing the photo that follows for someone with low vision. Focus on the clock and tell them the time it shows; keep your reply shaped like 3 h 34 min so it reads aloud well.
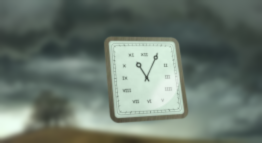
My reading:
11 h 05 min
